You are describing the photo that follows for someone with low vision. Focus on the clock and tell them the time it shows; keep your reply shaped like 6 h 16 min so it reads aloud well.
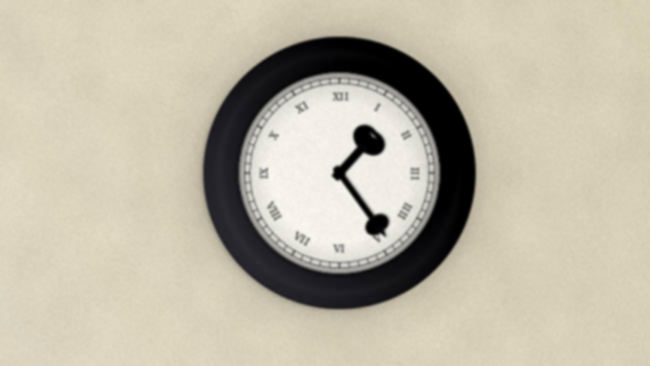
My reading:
1 h 24 min
